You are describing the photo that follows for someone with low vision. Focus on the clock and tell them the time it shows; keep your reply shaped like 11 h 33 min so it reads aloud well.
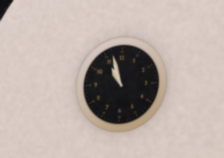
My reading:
10 h 57 min
